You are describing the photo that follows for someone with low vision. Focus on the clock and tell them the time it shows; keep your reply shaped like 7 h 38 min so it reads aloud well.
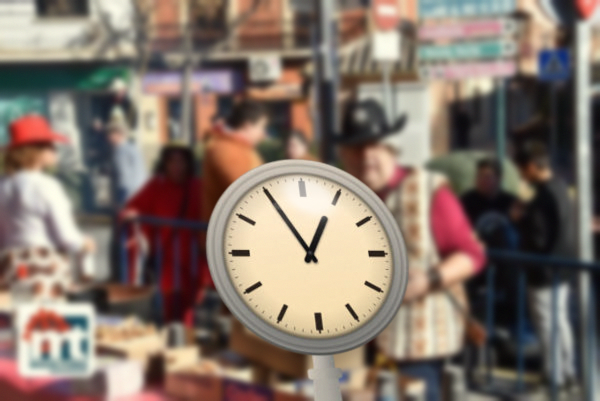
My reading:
12 h 55 min
